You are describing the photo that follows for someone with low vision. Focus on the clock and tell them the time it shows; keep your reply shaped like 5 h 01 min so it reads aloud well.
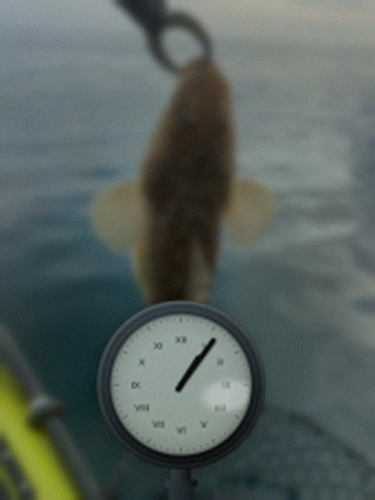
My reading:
1 h 06 min
